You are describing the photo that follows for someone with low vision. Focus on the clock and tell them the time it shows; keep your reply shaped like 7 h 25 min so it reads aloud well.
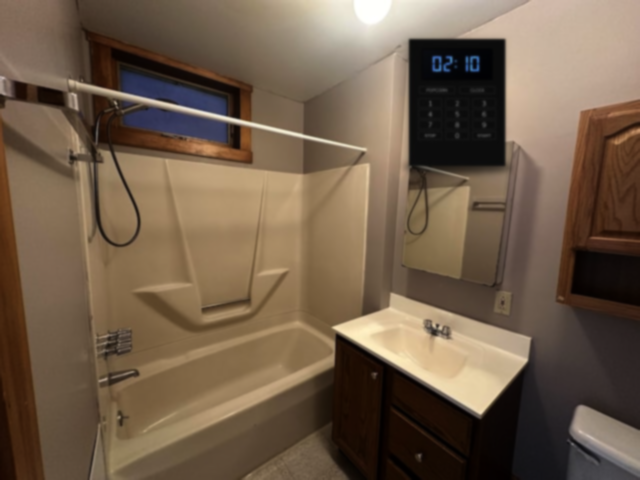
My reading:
2 h 10 min
